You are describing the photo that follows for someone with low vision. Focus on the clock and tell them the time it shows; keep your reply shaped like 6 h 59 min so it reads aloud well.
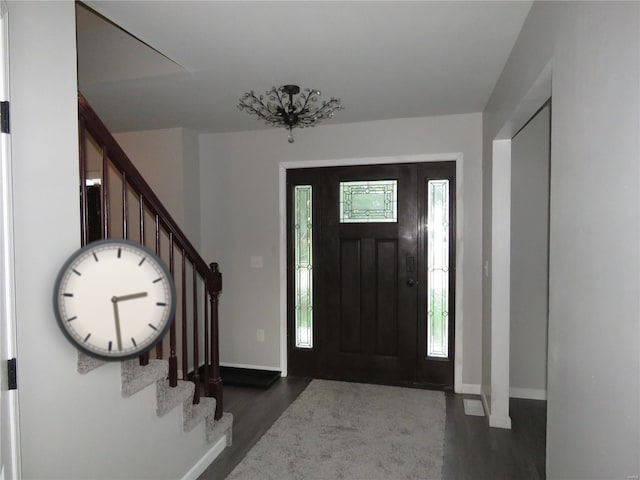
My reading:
2 h 28 min
